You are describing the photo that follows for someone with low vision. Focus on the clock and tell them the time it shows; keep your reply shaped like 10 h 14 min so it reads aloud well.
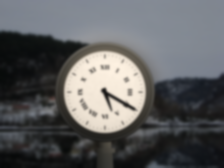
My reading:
5 h 20 min
